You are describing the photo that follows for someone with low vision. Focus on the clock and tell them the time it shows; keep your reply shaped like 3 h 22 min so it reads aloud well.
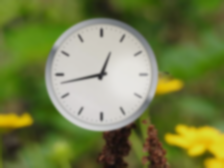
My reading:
12 h 43 min
